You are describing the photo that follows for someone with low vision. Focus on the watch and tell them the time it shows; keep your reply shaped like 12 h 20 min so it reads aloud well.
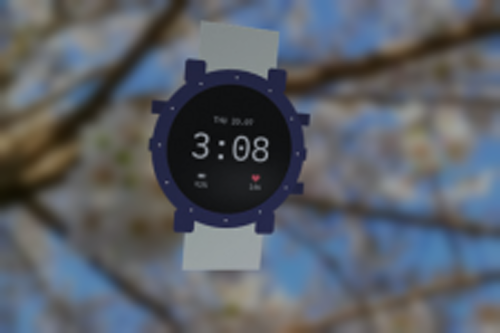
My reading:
3 h 08 min
